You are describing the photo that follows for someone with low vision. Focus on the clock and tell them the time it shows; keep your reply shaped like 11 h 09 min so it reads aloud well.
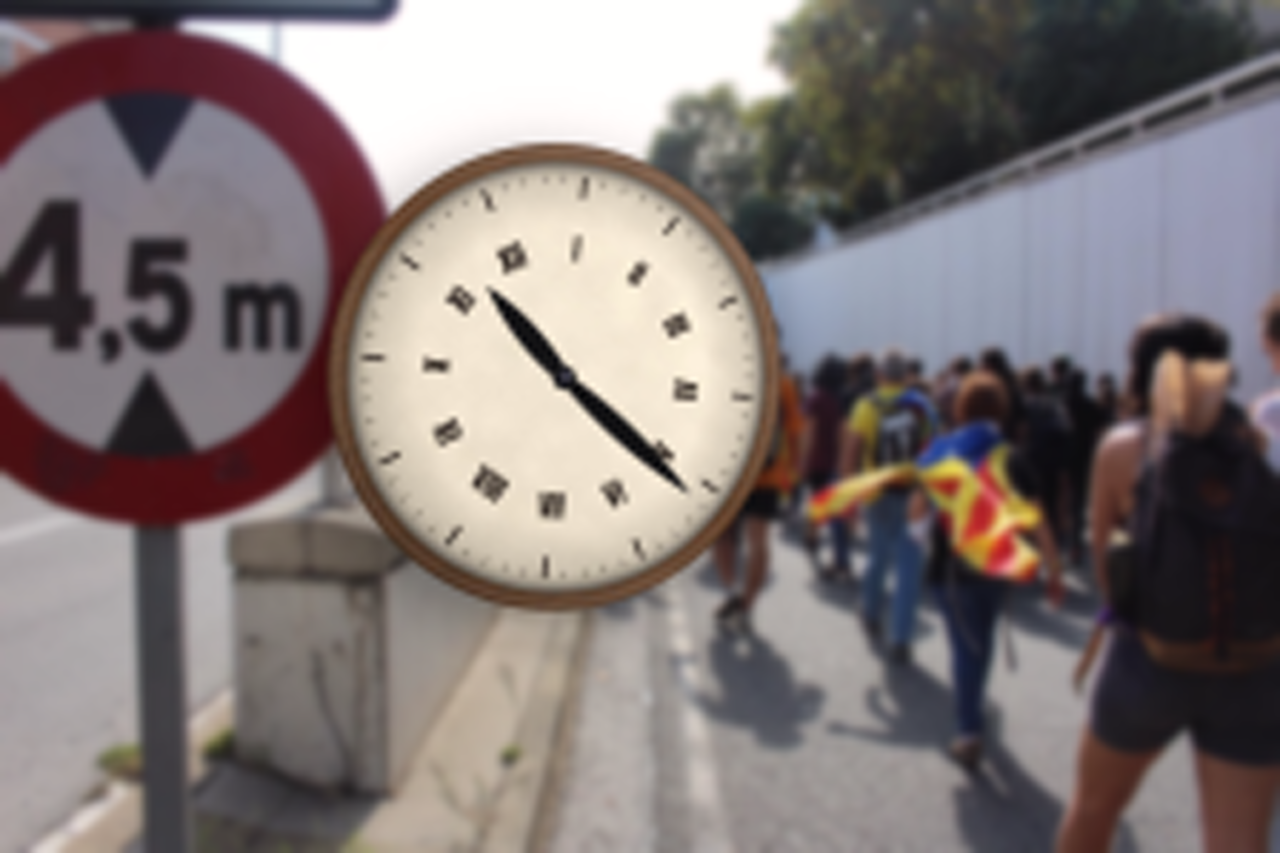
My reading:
11 h 26 min
